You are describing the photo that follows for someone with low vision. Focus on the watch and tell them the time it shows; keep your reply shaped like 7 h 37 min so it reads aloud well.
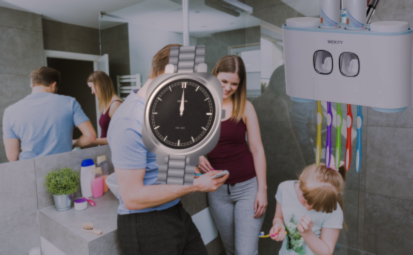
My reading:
12 h 00 min
